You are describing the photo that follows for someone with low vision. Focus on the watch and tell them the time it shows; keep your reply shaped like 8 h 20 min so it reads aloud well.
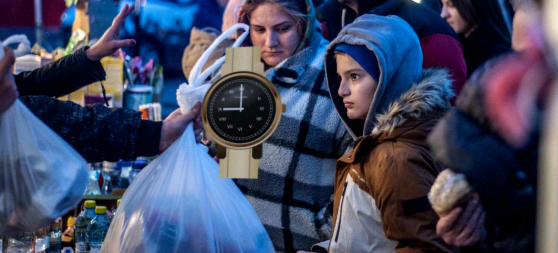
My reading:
9 h 00 min
